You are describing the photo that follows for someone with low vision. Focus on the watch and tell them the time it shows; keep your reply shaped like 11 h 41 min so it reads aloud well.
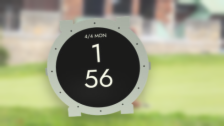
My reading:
1 h 56 min
